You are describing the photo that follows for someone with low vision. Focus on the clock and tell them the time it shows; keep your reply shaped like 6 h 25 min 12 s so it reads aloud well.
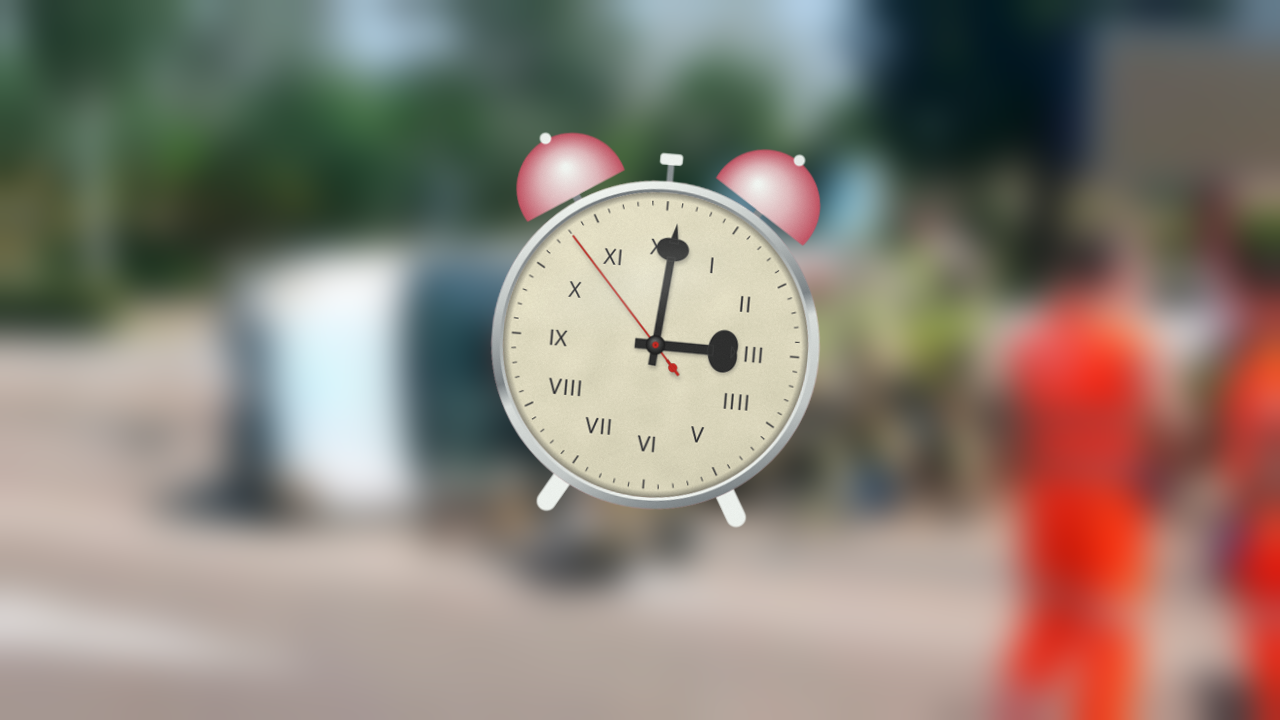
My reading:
3 h 00 min 53 s
